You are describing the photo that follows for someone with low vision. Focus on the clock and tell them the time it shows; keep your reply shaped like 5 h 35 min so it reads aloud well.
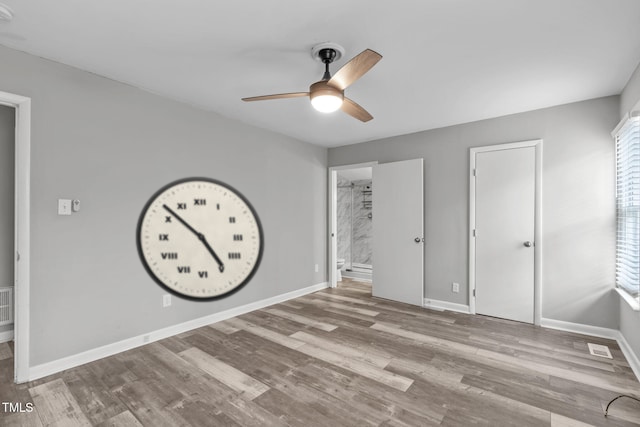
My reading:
4 h 52 min
